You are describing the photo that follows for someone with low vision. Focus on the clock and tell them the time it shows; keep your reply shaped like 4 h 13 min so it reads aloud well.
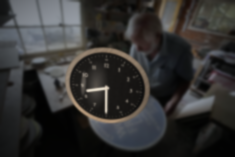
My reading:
8 h 30 min
